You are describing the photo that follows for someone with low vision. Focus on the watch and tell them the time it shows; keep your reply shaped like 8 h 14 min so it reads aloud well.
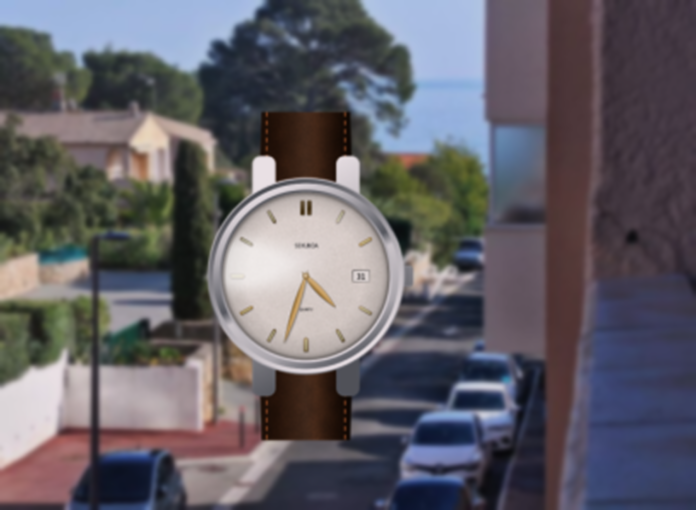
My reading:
4 h 33 min
